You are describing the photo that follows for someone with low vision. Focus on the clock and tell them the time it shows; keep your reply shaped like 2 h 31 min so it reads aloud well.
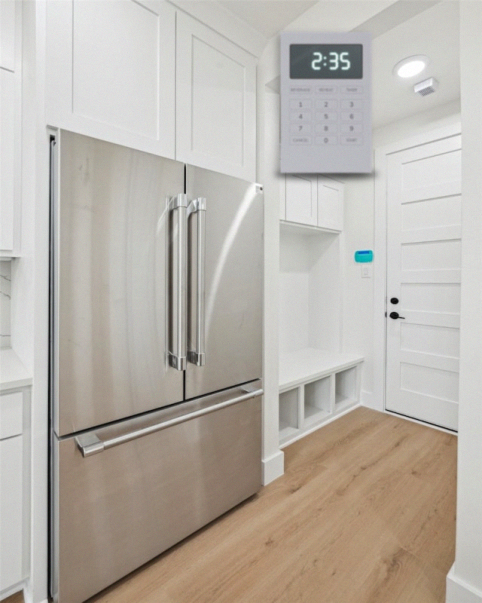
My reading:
2 h 35 min
